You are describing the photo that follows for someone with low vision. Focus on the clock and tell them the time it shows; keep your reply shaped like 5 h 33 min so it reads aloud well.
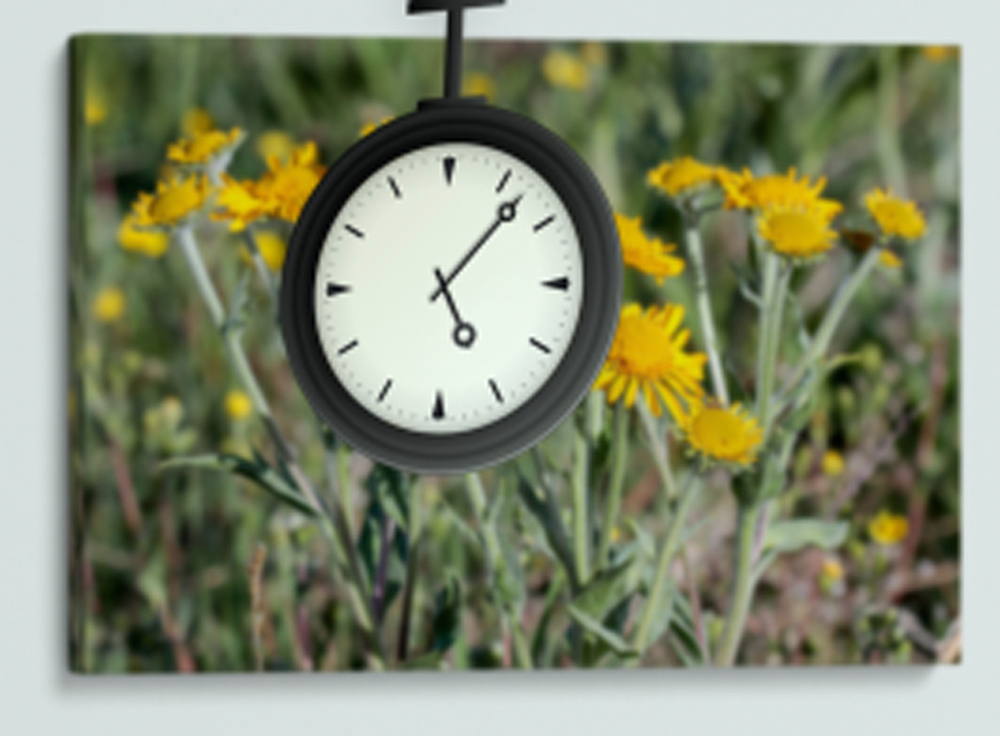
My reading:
5 h 07 min
